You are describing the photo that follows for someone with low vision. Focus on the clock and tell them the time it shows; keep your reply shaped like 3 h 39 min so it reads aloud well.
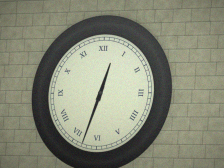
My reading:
12 h 33 min
